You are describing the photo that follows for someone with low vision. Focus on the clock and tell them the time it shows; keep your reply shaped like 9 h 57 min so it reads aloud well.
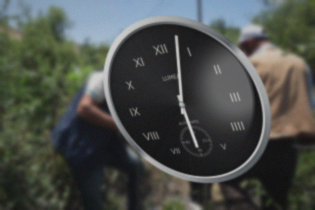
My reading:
6 h 03 min
